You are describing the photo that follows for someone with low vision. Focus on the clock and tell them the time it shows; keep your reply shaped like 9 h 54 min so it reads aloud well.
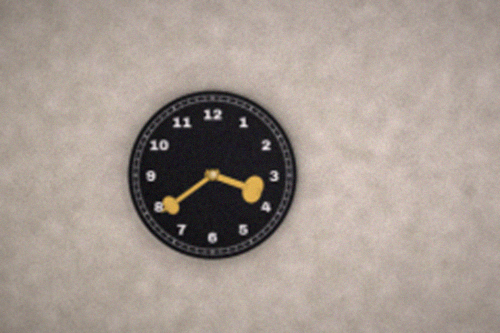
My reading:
3 h 39 min
